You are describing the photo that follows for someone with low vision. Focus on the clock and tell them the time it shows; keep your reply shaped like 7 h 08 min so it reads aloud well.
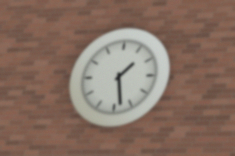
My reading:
1 h 28 min
